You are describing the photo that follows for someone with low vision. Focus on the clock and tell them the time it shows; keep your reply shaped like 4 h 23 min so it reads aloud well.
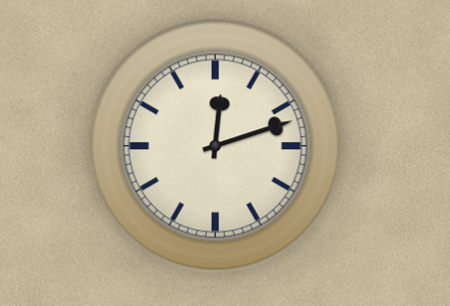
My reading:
12 h 12 min
